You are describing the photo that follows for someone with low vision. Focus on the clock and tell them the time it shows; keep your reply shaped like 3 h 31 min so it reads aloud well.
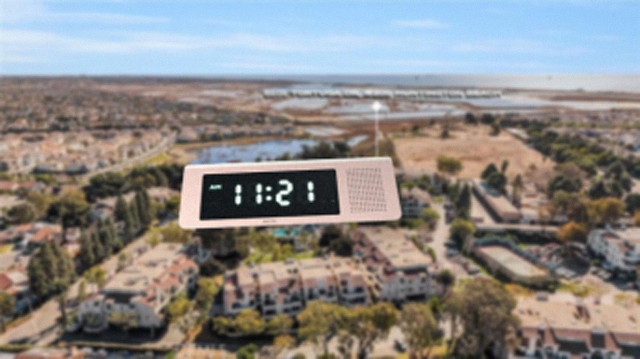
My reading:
11 h 21 min
